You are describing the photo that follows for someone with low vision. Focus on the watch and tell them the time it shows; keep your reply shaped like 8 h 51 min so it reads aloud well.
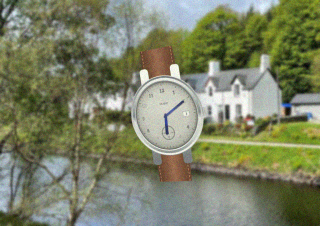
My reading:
6 h 10 min
